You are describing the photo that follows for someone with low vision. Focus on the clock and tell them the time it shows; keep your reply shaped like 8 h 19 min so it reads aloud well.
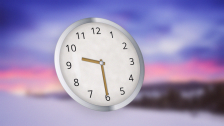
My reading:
9 h 30 min
